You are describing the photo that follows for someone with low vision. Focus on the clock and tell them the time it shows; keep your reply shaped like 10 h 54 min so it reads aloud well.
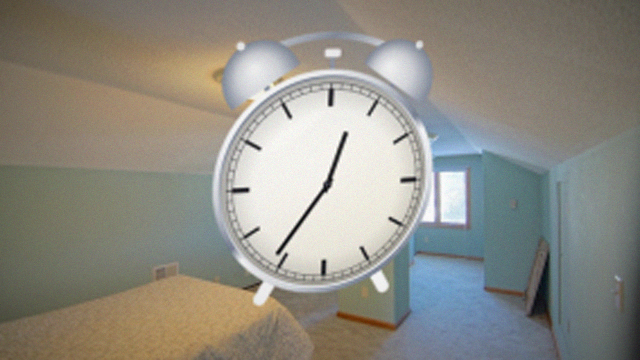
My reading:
12 h 36 min
